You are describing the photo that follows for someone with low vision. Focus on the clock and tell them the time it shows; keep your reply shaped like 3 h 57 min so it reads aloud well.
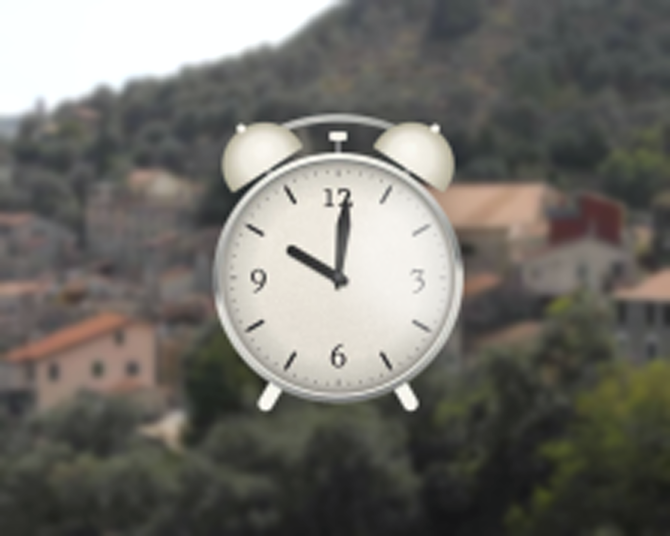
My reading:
10 h 01 min
